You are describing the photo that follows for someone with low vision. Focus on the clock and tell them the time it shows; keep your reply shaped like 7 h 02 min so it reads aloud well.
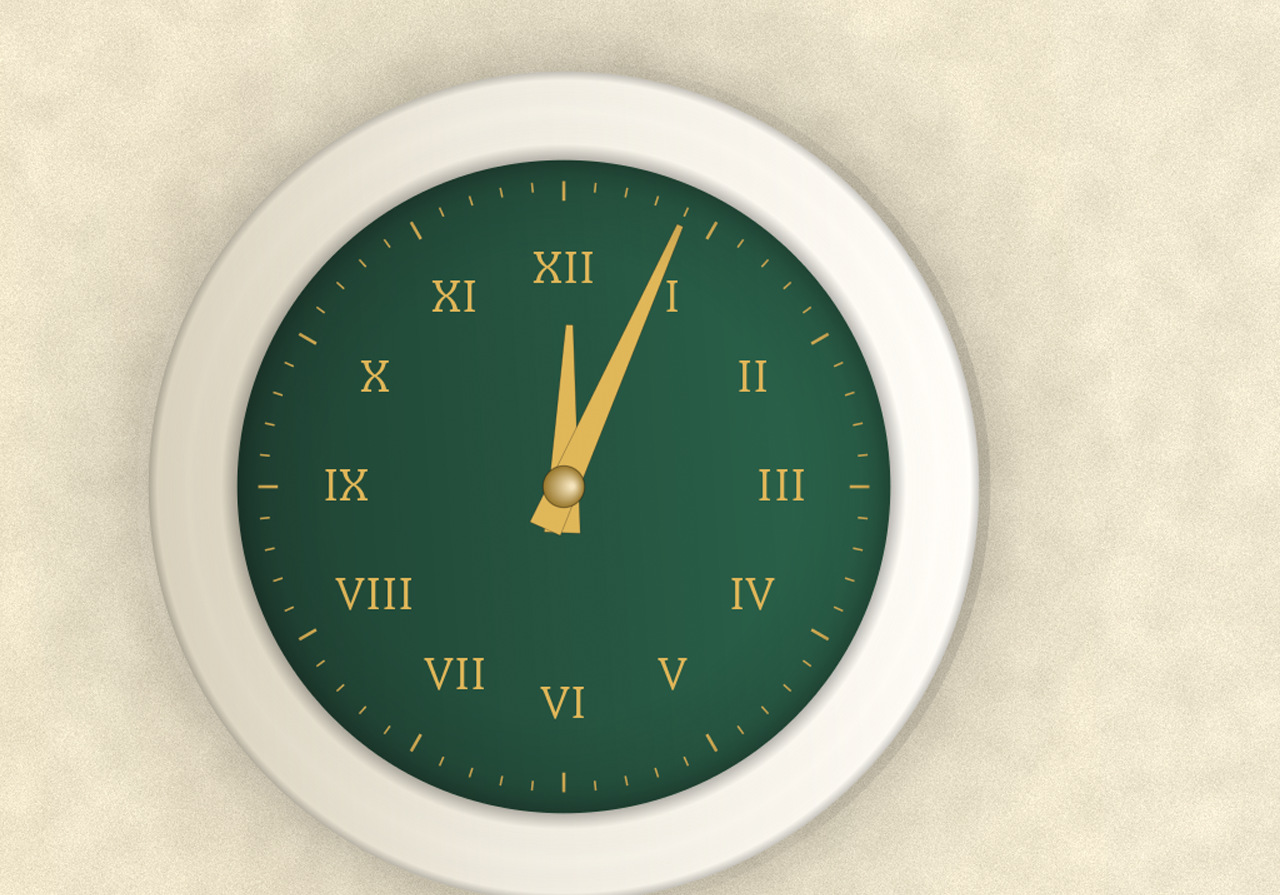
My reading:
12 h 04 min
